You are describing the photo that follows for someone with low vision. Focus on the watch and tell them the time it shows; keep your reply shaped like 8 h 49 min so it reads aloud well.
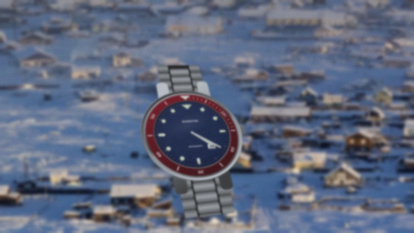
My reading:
4 h 21 min
